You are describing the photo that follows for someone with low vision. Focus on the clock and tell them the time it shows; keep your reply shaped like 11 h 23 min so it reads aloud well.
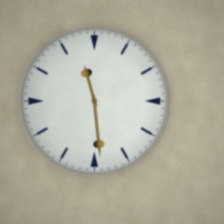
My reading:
11 h 29 min
